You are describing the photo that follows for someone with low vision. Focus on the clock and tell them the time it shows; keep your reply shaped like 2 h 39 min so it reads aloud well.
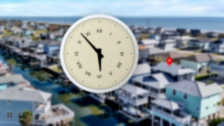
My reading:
5 h 53 min
